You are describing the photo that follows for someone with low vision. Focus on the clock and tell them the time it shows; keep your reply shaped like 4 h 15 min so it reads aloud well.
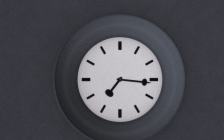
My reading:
7 h 16 min
